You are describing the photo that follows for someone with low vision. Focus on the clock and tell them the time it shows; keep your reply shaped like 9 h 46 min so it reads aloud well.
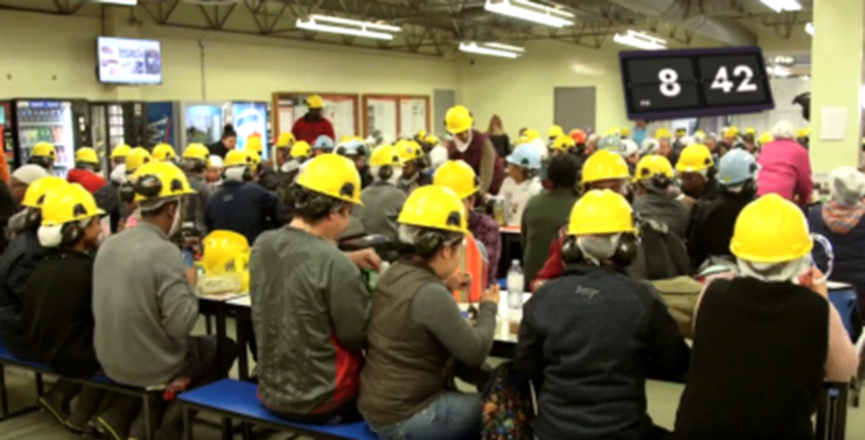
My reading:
8 h 42 min
